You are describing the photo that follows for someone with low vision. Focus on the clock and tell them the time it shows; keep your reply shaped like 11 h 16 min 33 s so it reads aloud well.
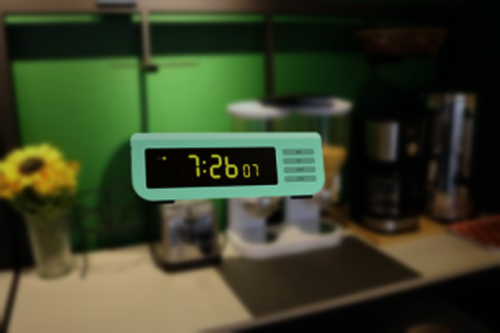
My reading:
7 h 26 min 07 s
